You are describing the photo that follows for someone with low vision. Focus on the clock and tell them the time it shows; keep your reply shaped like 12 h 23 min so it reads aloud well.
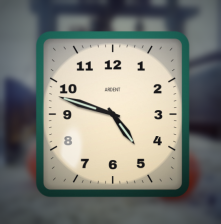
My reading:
4 h 48 min
